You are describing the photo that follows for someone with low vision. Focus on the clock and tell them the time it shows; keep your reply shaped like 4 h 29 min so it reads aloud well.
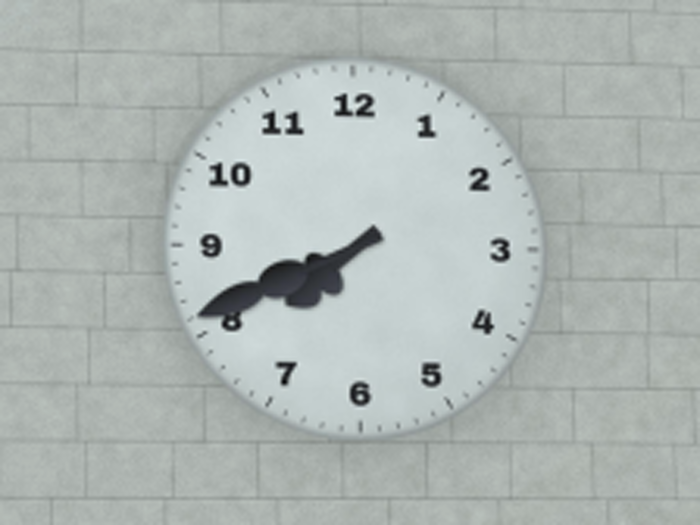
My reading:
7 h 41 min
